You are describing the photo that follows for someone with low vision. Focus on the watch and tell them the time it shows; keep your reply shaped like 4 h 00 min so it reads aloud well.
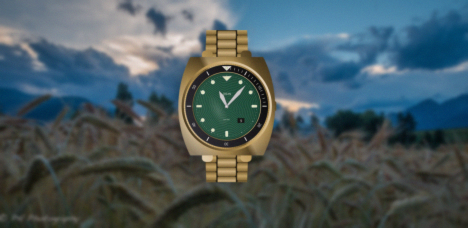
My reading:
11 h 07 min
